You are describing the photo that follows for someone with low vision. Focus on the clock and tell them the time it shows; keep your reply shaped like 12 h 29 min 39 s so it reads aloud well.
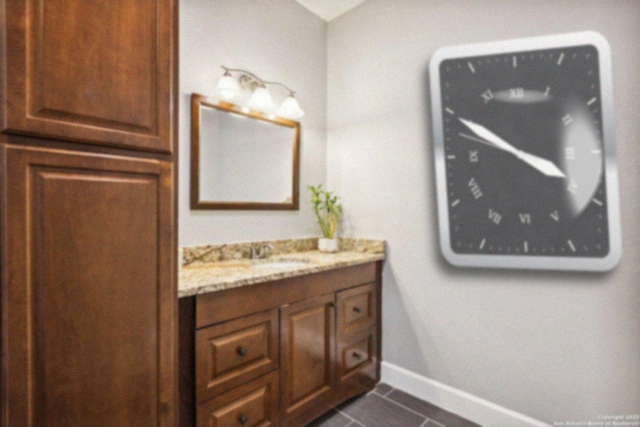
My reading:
3 h 49 min 48 s
